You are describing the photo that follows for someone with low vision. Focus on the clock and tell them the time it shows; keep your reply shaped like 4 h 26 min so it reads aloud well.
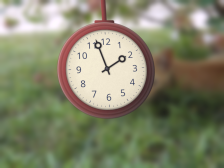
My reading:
1 h 57 min
